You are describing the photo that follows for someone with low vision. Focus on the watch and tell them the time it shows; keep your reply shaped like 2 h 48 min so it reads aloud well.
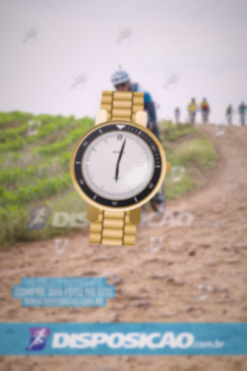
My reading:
6 h 02 min
